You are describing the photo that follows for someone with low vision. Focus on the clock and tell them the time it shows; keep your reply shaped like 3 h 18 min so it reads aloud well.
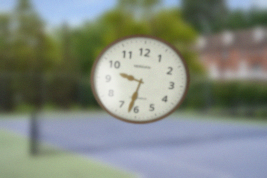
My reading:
9 h 32 min
